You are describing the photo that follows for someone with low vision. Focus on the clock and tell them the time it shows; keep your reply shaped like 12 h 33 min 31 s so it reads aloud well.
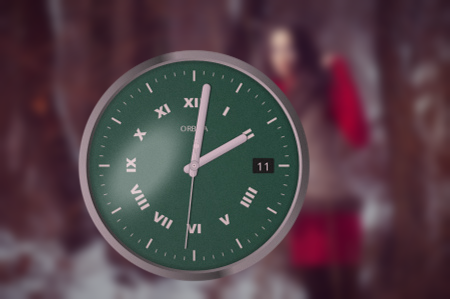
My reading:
2 h 01 min 31 s
